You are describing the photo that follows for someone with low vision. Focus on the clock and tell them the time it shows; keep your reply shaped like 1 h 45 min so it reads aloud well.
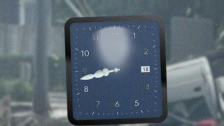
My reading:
8 h 43 min
